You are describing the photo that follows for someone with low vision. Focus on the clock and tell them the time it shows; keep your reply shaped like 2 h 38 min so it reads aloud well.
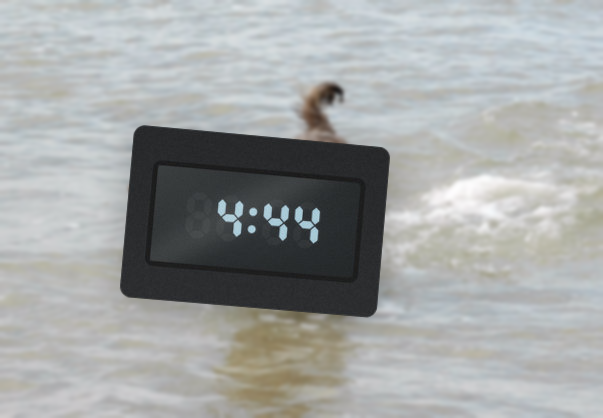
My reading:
4 h 44 min
